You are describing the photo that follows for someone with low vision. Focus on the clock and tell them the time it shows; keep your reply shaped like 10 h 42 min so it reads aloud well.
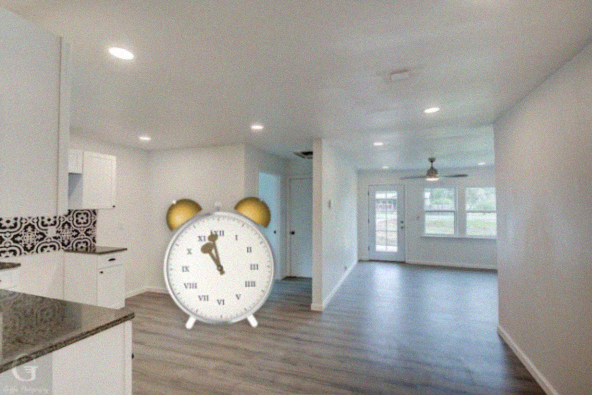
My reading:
10 h 58 min
